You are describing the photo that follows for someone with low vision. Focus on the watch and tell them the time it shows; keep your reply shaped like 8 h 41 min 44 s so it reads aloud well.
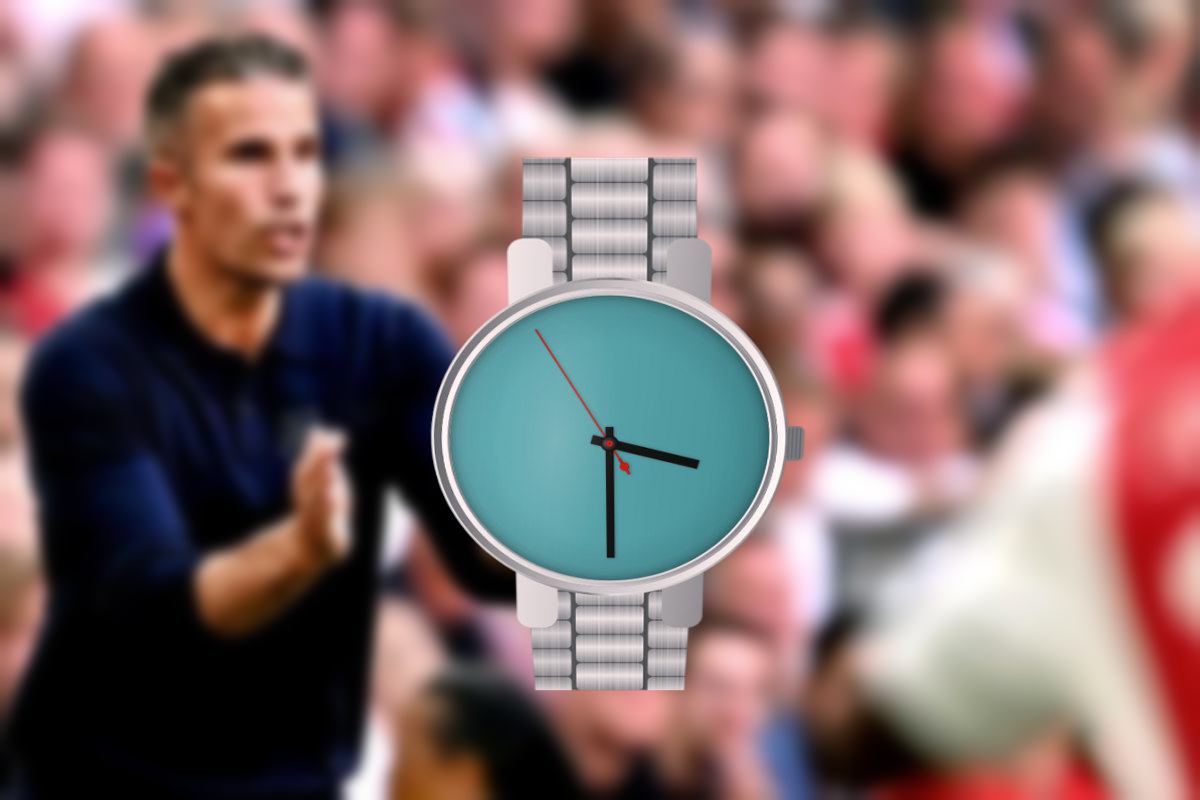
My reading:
3 h 29 min 55 s
